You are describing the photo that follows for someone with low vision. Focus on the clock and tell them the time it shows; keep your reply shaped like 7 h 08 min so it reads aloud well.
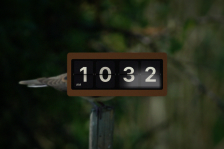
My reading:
10 h 32 min
